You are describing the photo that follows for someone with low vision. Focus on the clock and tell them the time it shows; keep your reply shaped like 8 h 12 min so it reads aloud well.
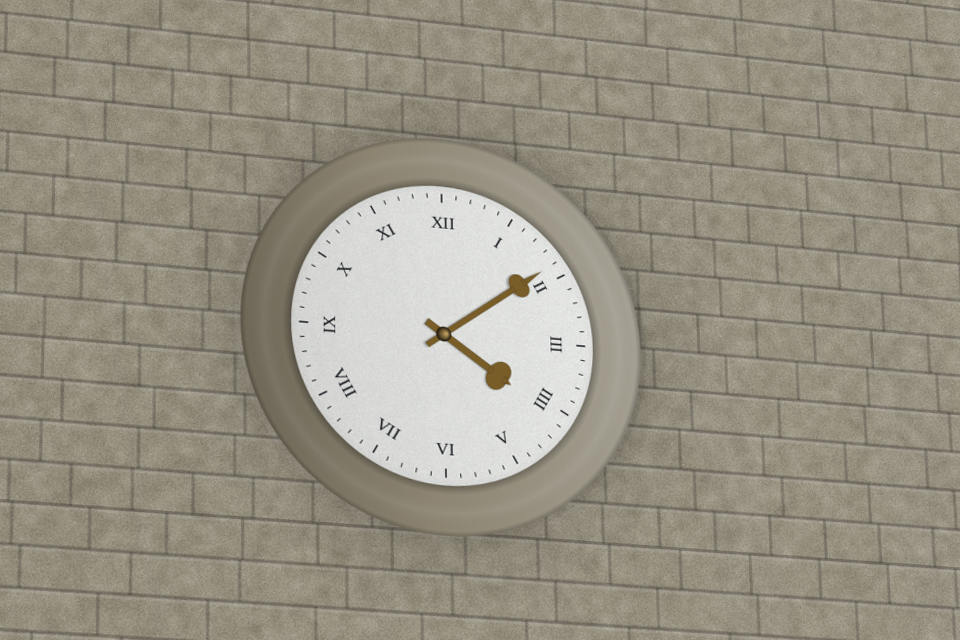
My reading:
4 h 09 min
